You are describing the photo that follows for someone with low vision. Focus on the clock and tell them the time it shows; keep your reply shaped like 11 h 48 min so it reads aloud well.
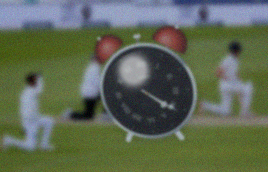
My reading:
4 h 21 min
